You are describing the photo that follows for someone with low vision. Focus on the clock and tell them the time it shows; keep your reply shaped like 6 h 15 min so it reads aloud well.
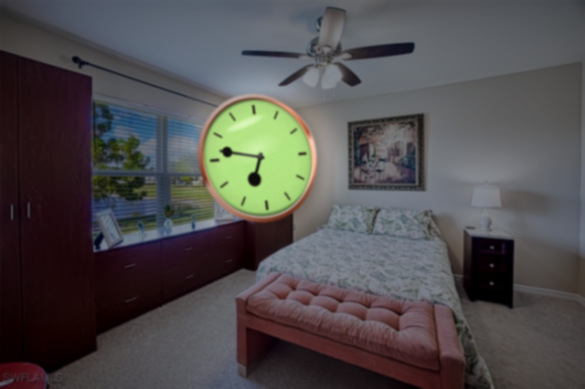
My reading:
6 h 47 min
